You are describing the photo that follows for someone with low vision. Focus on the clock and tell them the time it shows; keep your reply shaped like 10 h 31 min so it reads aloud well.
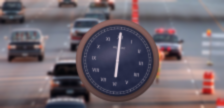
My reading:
6 h 00 min
